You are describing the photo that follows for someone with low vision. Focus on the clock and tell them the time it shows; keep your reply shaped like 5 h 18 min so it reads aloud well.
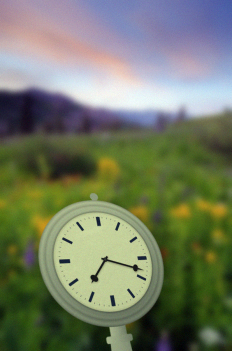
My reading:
7 h 18 min
